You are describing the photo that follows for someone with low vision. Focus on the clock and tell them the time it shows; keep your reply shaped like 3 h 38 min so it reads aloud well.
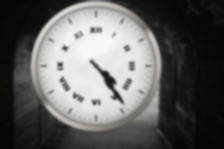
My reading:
4 h 24 min
